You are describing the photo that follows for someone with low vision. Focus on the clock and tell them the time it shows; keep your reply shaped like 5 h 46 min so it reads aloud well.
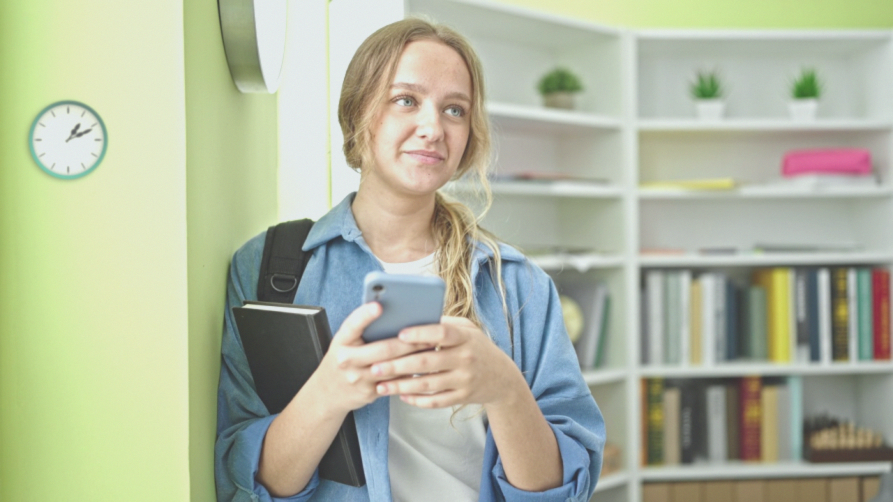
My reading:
1 h 11 min
